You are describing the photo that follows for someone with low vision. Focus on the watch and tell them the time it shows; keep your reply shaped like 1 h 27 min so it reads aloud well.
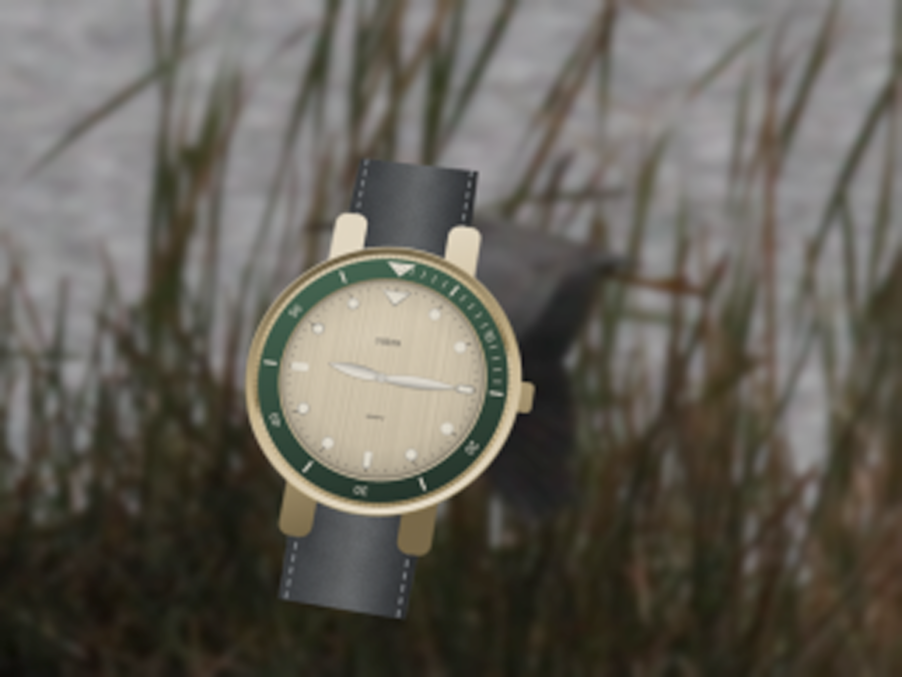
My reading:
9 h 15 min
